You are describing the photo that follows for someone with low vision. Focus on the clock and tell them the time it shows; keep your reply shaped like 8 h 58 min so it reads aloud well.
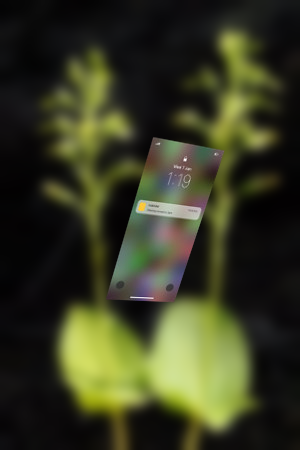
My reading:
1 h 19 min
